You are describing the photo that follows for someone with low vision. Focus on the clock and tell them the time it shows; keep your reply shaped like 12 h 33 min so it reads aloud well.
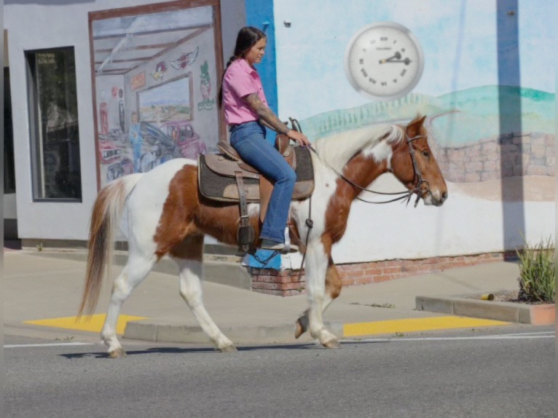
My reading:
2 h 15 min
